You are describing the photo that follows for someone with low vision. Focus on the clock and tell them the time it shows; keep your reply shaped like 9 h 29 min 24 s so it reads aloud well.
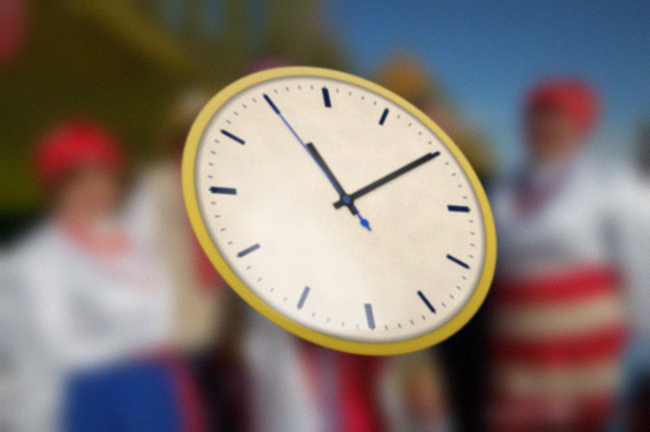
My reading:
11 h 09 min 55 s
